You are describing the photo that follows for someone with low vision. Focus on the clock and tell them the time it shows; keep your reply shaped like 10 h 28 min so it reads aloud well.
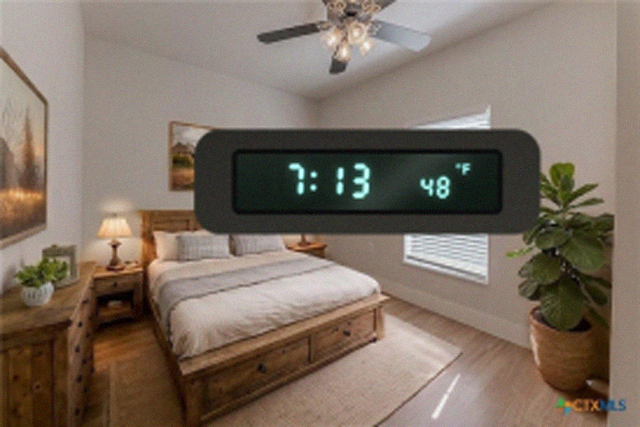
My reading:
7 h 13 min
